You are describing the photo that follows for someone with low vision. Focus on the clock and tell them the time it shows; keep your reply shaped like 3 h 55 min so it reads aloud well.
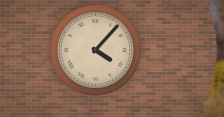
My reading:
4 h 07 min
